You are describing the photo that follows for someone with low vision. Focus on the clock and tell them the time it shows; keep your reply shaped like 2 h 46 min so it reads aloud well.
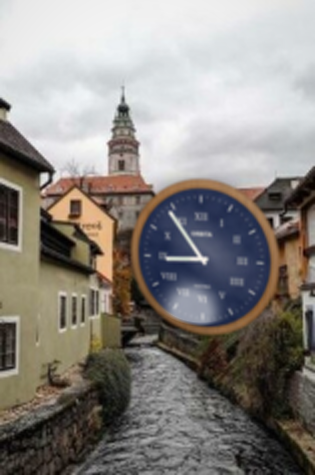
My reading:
8 h 54 min
